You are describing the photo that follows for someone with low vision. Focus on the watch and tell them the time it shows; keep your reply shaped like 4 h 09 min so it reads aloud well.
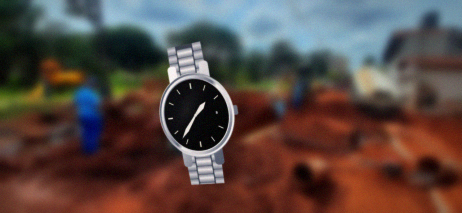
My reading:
1 h 37 min
